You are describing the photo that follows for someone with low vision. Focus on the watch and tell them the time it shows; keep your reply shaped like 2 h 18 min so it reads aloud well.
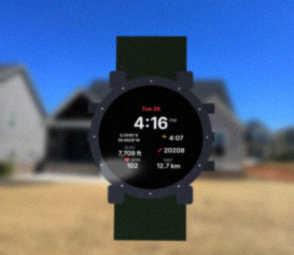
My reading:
4 h 16 min
